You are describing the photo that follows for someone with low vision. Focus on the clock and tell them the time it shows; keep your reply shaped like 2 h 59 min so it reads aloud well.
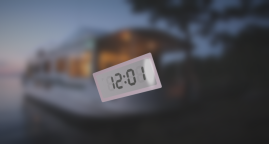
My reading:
12 h 01 min
